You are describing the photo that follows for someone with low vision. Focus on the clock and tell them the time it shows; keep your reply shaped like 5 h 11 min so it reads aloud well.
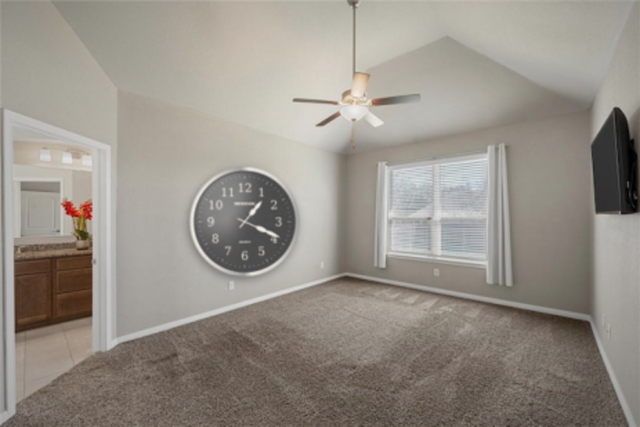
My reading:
1 h 19 min
